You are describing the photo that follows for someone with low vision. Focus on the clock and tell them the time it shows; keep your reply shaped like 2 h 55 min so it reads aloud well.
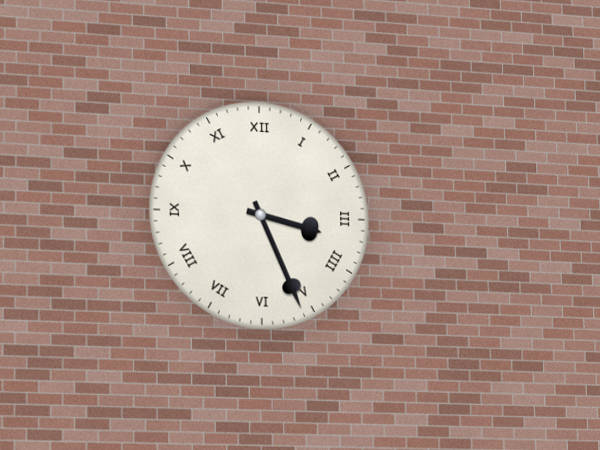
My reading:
3 h 26 min
